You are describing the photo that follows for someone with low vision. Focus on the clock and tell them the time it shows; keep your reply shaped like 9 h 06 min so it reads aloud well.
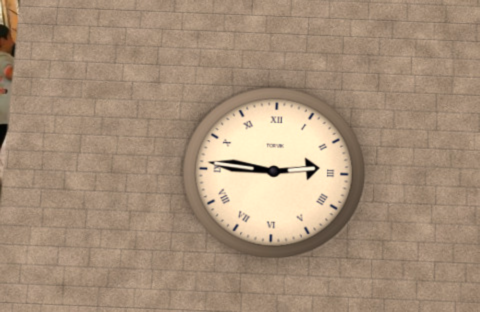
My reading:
2 h 46 min
